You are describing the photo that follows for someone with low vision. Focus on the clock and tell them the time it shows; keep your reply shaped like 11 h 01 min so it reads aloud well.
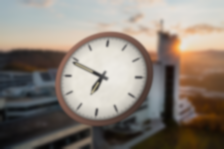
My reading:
6 h 49 min
